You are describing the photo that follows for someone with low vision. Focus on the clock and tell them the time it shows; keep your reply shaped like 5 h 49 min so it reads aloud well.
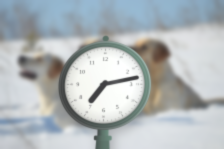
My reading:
7 h 13 min
